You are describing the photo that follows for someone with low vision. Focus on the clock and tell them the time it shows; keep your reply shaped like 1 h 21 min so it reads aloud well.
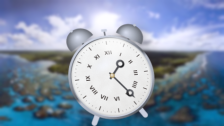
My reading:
1 h 24 min
